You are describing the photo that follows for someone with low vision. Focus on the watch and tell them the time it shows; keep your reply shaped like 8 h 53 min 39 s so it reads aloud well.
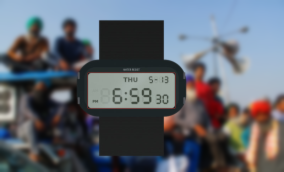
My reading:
6 h 59 min 30 s
